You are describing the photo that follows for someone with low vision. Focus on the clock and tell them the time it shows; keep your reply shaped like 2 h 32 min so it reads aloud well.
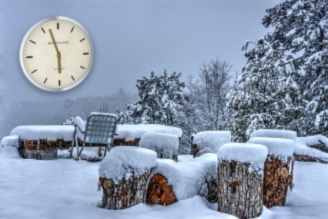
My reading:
5 h 57 min
